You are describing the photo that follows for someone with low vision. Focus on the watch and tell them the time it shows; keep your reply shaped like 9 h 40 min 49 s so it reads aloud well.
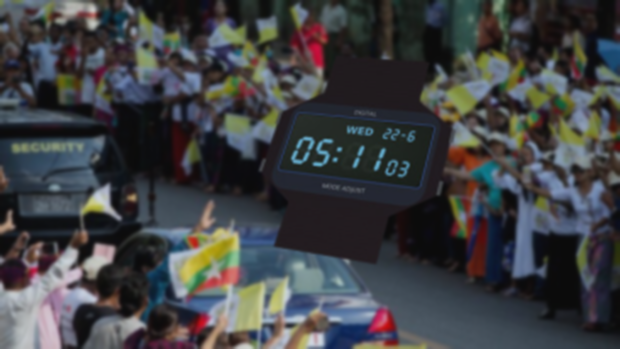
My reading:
5 h 11 min 03 s
